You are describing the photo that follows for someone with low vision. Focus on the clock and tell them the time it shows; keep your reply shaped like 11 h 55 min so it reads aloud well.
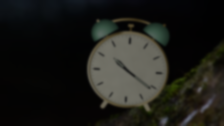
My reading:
10 h 21 min
